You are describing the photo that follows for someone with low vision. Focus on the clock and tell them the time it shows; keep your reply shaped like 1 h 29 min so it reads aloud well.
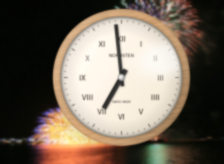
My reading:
6 h 59 min
